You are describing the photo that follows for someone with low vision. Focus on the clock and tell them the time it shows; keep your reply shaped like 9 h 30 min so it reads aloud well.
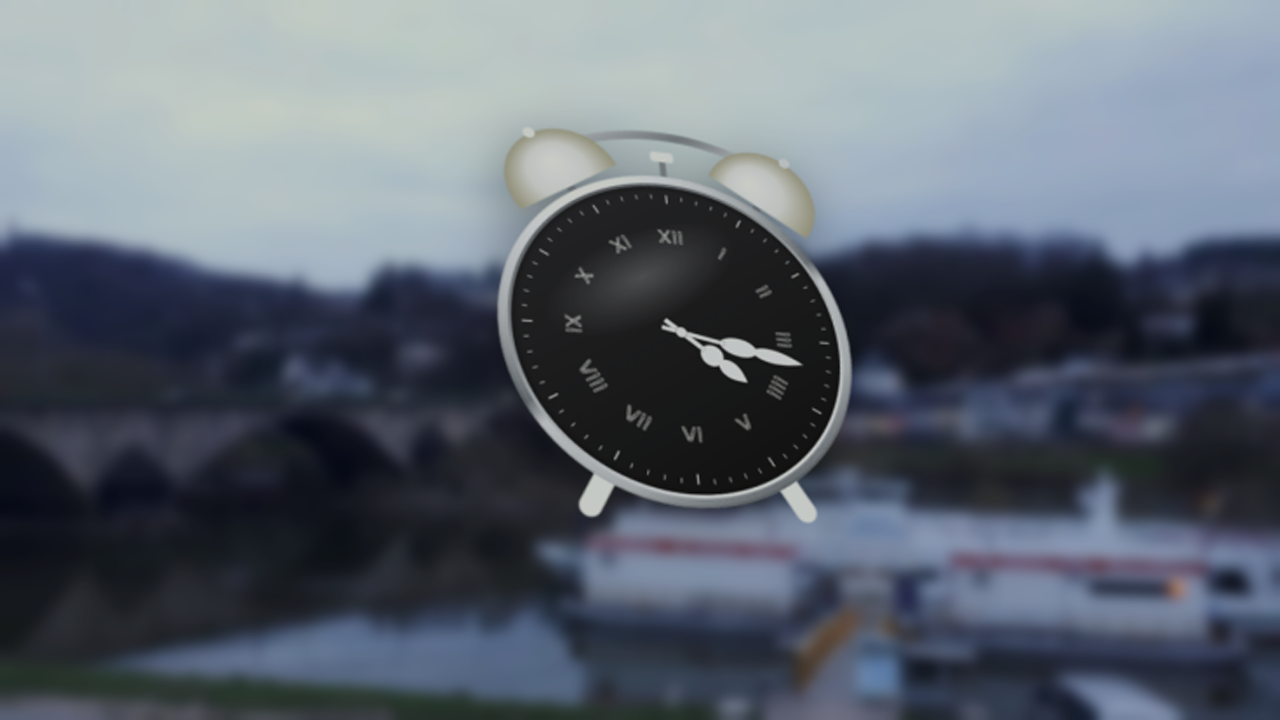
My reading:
4 h 17 min
